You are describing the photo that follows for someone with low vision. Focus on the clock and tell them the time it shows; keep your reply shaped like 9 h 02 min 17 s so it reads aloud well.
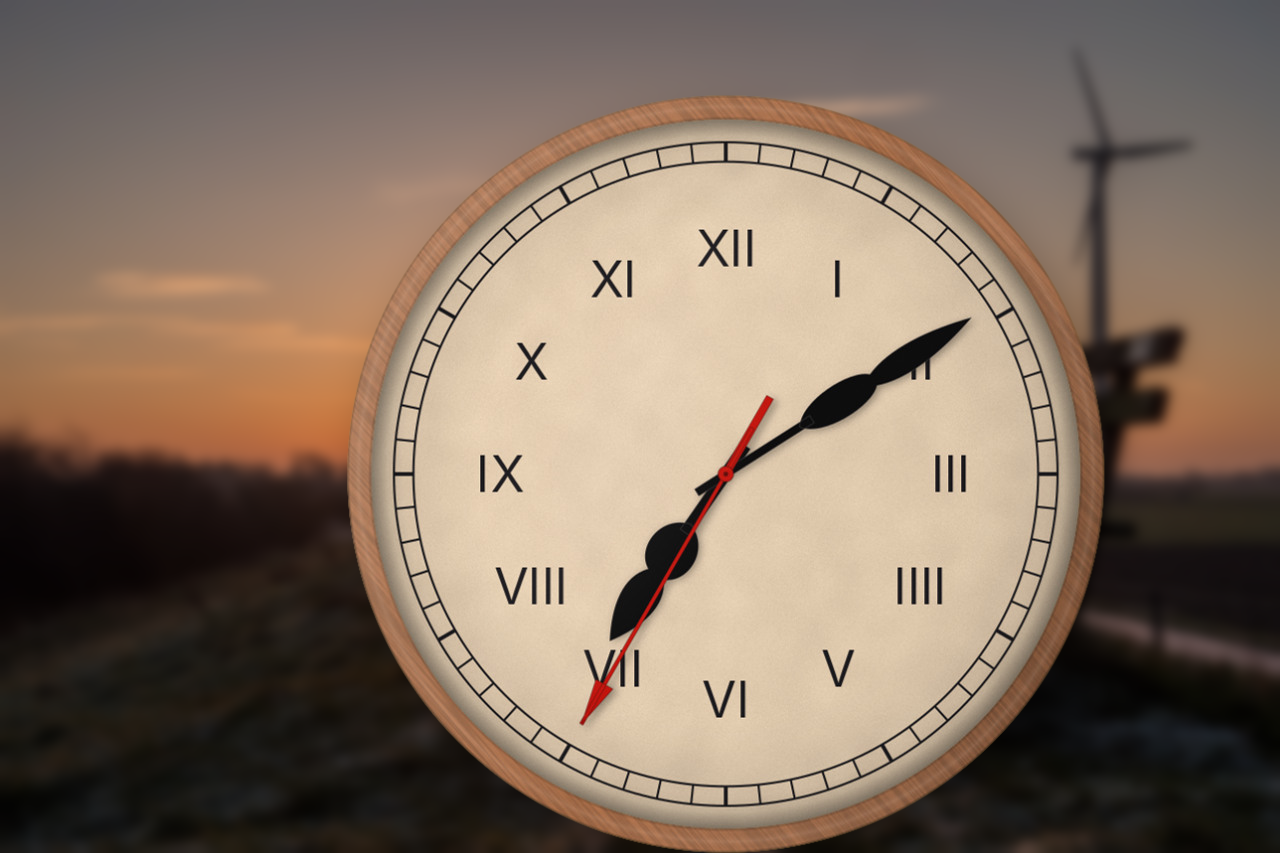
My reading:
7 h 09 min 35 s
